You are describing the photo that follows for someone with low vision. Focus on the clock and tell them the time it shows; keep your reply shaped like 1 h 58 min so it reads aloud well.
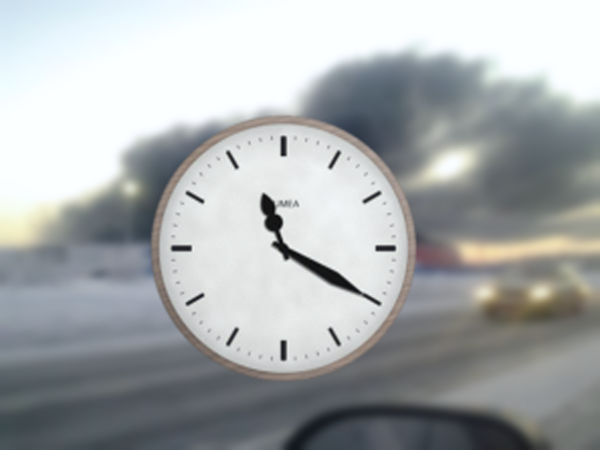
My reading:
11 h 20 min
